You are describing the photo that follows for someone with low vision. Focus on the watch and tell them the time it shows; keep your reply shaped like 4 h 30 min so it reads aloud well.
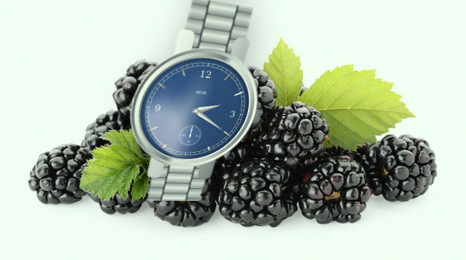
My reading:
2 h 20 min
